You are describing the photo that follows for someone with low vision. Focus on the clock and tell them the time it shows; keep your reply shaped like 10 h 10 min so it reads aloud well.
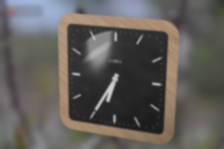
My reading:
6 h 35 min
